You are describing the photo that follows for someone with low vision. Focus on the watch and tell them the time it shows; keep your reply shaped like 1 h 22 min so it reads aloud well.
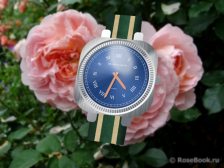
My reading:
4 h 33 min
